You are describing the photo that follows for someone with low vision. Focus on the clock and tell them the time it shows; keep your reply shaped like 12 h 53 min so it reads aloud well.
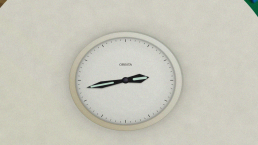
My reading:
2 h 43 min
